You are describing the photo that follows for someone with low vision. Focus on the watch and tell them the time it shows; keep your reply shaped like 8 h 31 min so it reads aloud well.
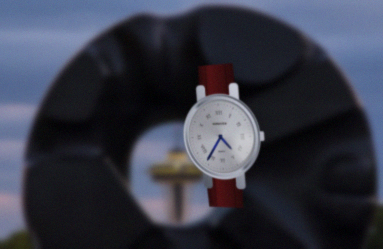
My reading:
4 h 36 min
